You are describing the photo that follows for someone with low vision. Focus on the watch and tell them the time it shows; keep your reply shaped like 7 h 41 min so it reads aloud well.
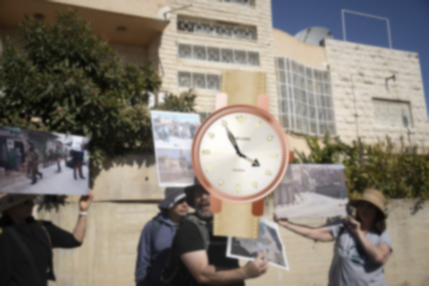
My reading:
3 h 55 min
